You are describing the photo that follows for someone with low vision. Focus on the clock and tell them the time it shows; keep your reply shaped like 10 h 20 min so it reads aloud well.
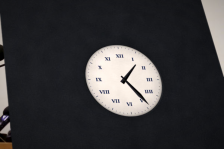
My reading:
1 h 24 min
